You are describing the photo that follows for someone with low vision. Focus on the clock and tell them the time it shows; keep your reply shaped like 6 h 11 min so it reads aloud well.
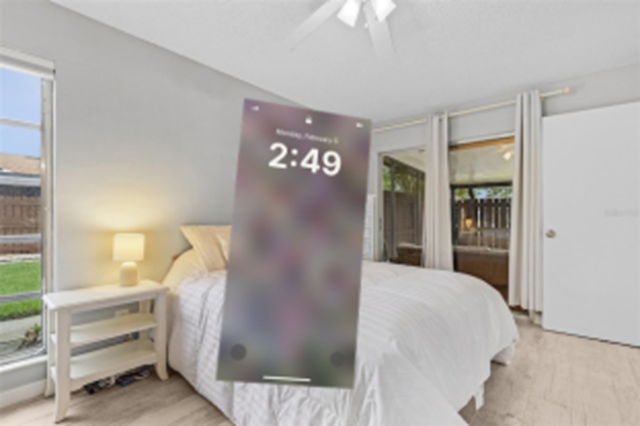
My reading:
2 h 49 min
